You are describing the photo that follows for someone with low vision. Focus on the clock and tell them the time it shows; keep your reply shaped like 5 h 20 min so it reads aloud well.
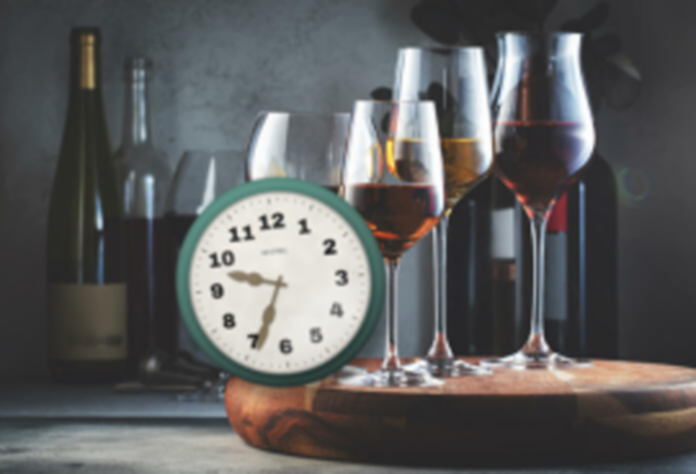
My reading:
9 h 34 min
